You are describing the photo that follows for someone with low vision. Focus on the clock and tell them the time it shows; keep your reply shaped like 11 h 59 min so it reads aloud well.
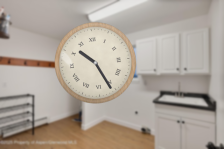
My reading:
10 h 26 min
